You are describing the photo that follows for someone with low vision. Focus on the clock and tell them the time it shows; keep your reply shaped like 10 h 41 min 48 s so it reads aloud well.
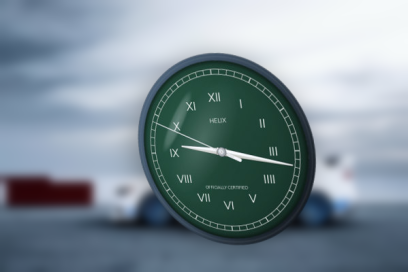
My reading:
9 h 16 min 49 s
